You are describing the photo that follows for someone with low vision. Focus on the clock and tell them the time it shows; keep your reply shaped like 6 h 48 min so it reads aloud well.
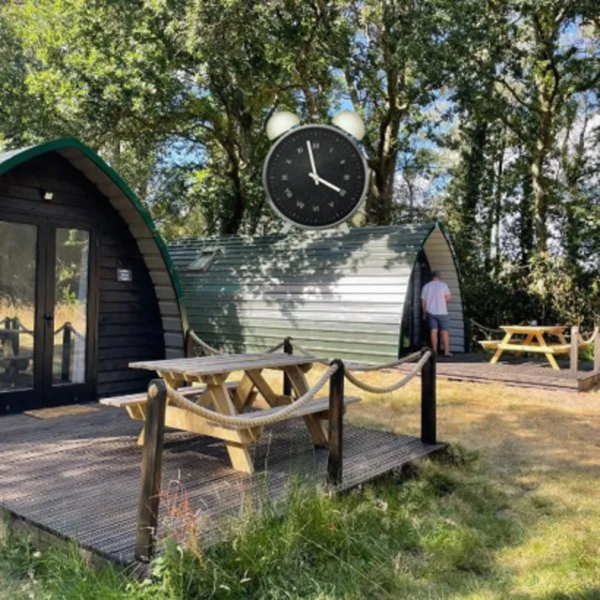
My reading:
3 h 58 min
